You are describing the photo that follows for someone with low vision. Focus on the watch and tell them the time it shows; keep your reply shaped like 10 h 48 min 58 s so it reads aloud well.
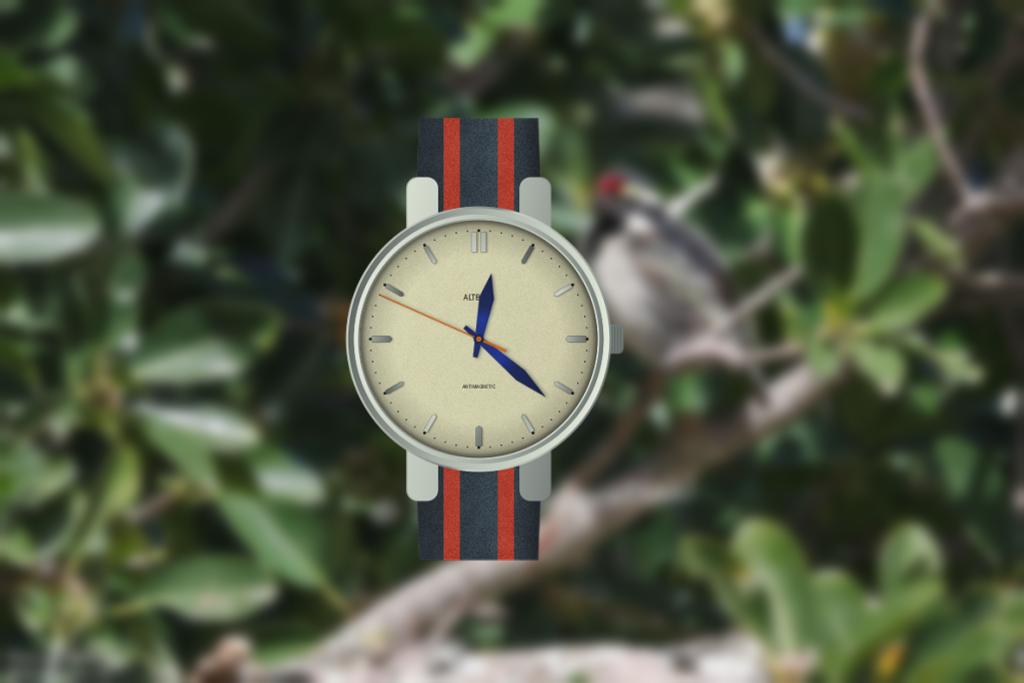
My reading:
12 h 21 min 49 s
